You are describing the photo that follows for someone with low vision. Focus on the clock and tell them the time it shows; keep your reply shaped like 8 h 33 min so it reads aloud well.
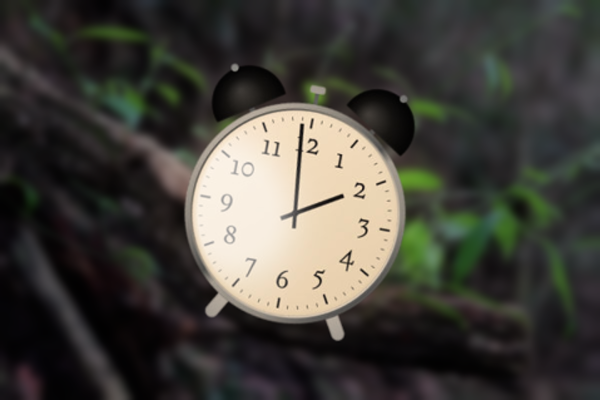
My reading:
1 h 59 min
